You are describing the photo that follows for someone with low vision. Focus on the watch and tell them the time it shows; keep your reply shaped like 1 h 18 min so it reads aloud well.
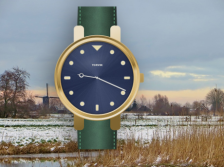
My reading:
9 h 19 min
